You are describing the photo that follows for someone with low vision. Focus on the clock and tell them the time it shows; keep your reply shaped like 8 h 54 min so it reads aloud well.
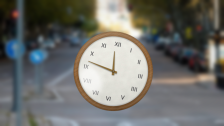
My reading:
11 h 47 min
